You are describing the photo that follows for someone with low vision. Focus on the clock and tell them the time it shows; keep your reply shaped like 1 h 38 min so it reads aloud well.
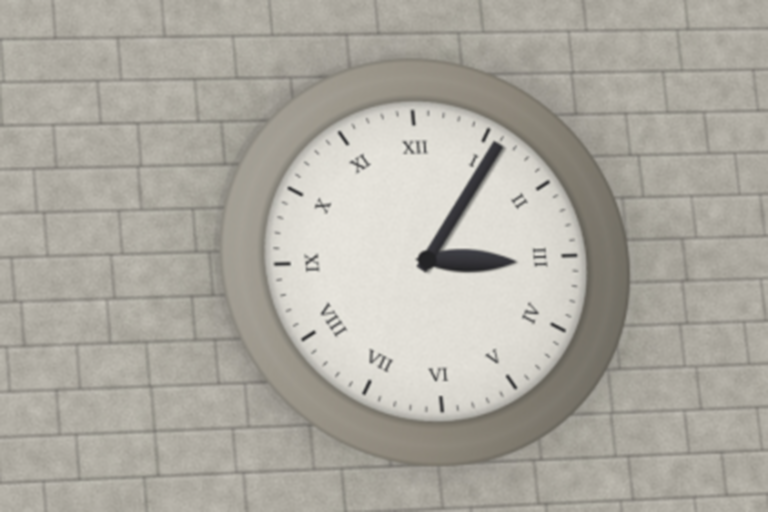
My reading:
3 h 06 min
